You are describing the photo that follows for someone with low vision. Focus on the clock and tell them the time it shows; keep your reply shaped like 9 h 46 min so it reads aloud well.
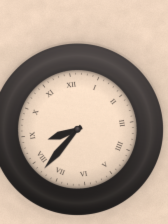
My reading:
8 h 38 min
